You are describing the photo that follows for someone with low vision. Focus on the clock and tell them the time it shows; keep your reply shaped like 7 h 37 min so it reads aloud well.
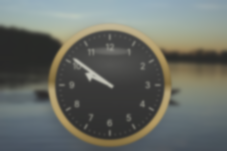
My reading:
9 h 51 min
